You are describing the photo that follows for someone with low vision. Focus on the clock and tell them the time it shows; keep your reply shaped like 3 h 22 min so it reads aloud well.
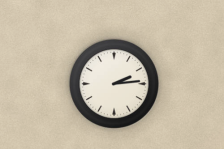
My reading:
2 h 14 min
